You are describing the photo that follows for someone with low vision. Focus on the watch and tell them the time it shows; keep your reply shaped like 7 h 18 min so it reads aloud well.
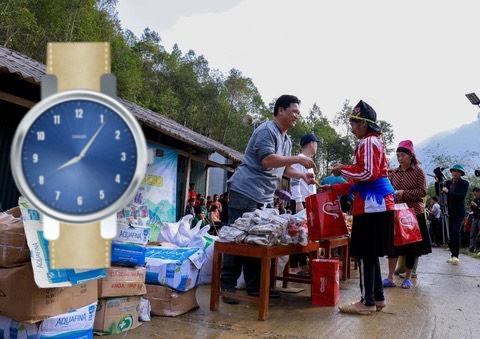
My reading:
8 h 06 min
